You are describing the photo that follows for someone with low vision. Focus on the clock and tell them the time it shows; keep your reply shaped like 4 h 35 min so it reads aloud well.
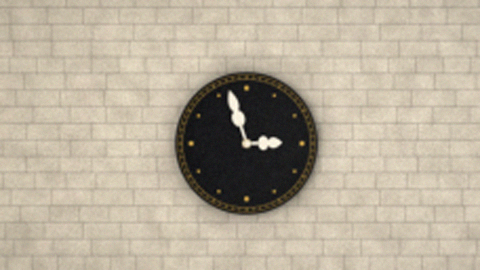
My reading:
2 h 57 min
